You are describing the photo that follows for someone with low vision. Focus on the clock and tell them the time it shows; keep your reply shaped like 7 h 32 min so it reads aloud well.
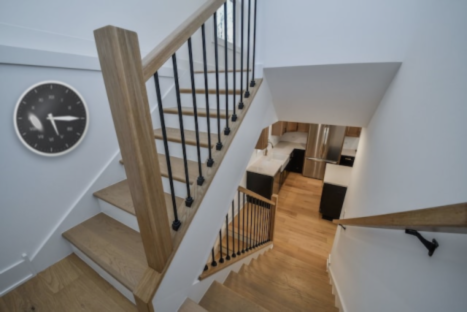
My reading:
5 h 15 min
